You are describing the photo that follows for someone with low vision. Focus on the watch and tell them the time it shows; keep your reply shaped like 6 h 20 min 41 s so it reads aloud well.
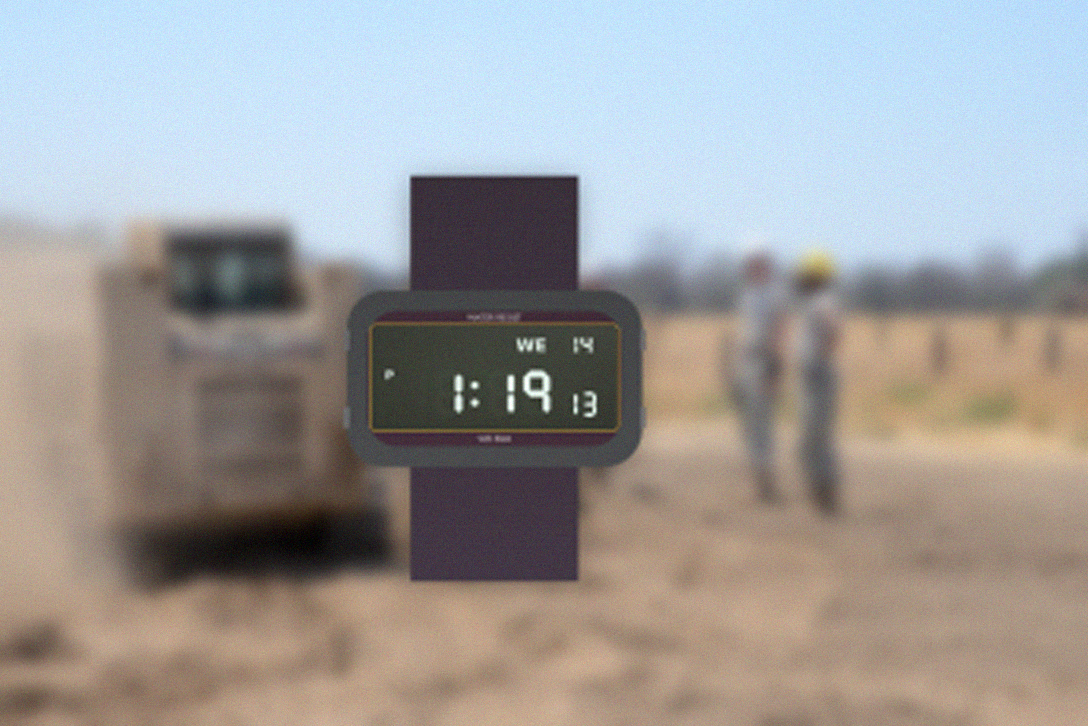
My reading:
1 h 19 min 13 s
